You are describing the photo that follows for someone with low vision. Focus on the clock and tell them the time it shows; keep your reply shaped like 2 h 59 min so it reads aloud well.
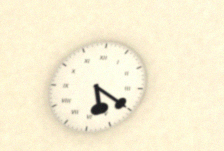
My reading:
5 h 20 min
